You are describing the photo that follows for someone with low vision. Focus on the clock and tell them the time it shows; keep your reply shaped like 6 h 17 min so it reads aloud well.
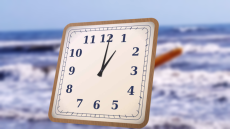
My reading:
1 h 01 min
